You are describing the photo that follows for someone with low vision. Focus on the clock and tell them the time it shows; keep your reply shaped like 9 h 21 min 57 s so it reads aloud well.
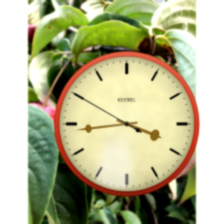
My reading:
3 h 43 min 50 s
